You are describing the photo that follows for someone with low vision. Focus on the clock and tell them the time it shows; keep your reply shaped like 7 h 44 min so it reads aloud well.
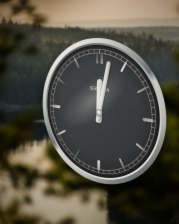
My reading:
12 h 02 min
